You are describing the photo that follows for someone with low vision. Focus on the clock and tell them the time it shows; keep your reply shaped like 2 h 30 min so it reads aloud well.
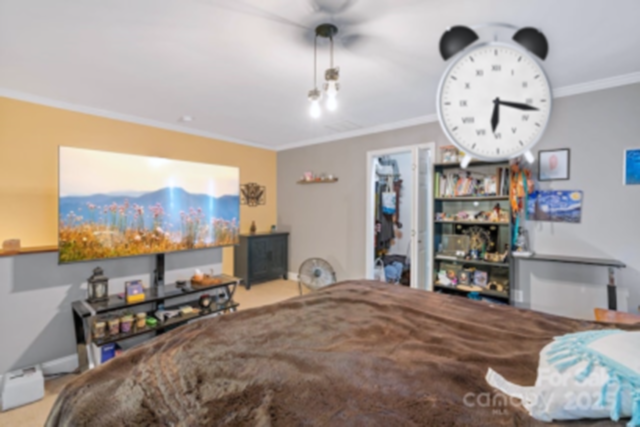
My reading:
6 h 17 min
